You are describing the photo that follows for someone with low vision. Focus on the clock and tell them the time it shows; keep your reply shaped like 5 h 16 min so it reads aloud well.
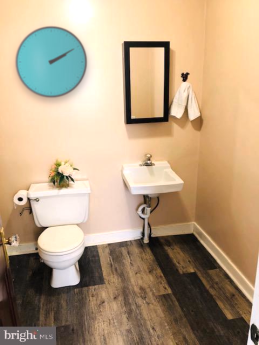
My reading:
2 h 10 min
